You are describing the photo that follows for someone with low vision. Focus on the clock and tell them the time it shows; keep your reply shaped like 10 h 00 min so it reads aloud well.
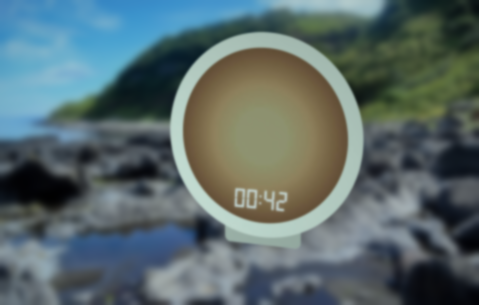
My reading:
0 h 42 min
